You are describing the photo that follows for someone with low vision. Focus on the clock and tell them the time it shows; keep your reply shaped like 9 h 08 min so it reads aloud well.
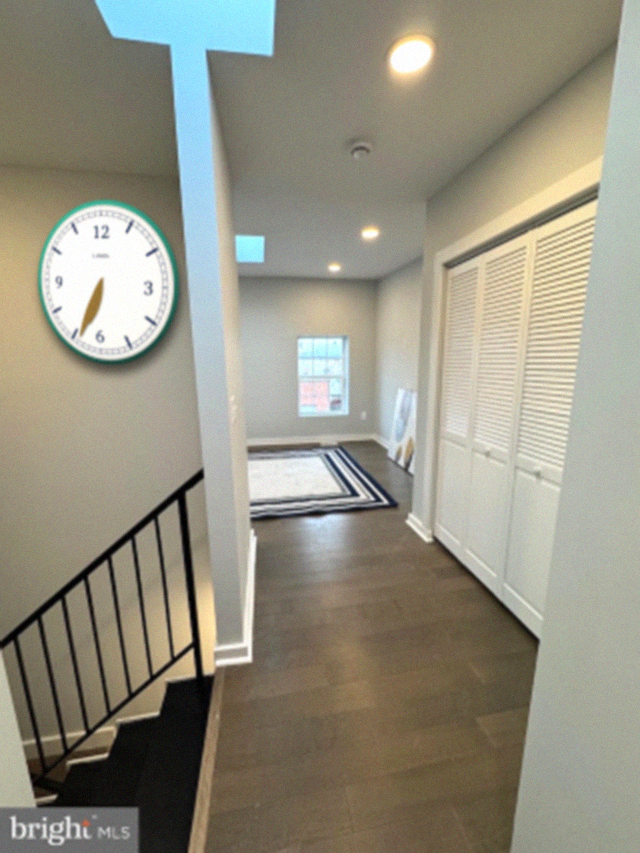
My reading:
6 h 34 min
